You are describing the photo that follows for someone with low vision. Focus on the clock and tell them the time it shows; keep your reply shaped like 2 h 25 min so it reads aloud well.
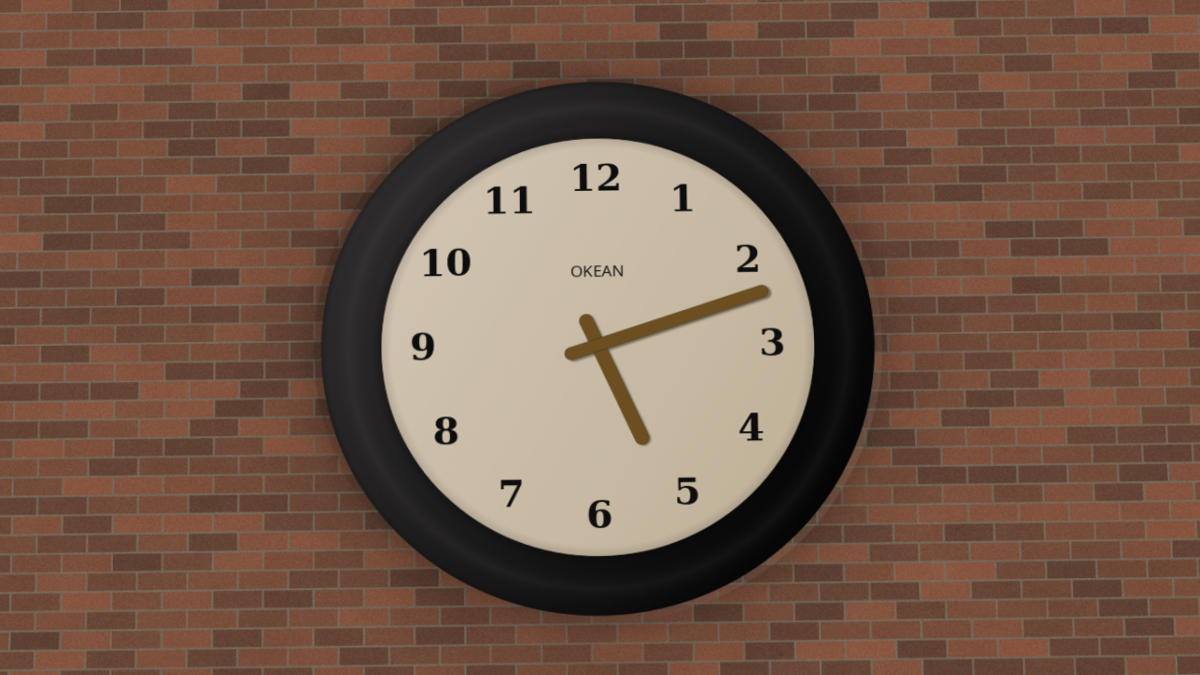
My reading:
5 h 12 min
